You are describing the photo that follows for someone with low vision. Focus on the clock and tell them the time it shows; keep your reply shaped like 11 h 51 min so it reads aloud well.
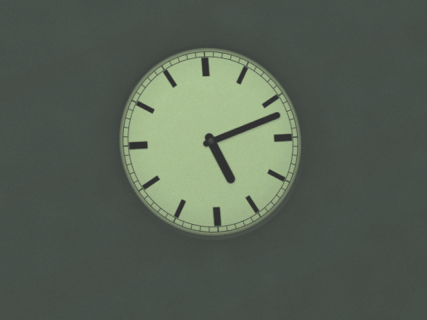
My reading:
5 h 12 min
